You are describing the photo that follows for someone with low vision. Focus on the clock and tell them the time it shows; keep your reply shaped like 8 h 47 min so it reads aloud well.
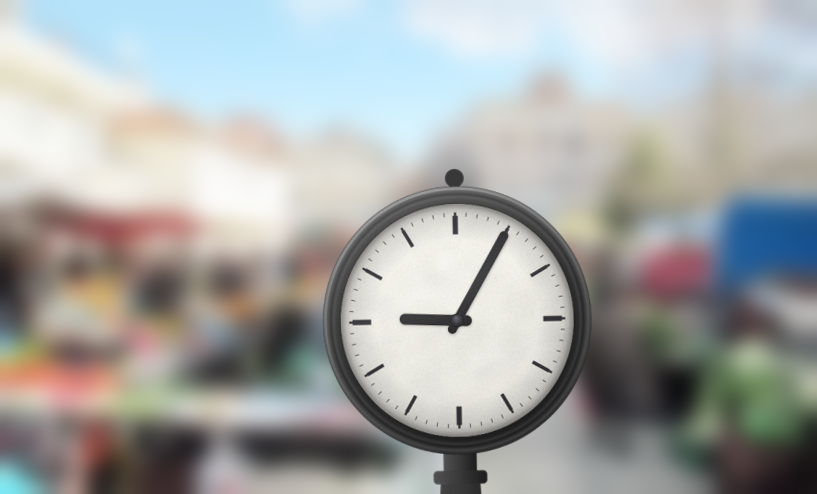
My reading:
9 h 05 min
